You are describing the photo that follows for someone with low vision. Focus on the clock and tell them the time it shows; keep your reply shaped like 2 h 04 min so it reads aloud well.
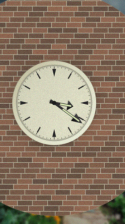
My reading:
3 h 21 min
